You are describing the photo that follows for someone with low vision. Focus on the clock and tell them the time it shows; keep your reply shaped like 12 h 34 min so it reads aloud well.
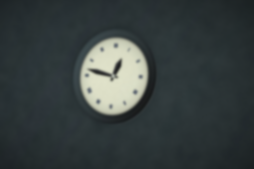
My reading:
12 h 47 min
